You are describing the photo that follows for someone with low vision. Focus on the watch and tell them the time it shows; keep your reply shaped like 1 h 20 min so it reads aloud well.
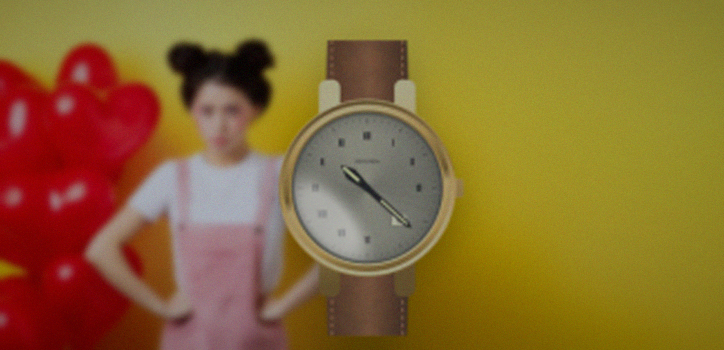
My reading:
10 h 22 min
